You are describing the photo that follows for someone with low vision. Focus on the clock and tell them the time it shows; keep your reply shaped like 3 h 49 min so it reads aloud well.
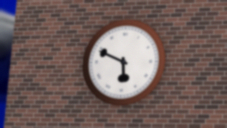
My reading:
5 h 49 min
